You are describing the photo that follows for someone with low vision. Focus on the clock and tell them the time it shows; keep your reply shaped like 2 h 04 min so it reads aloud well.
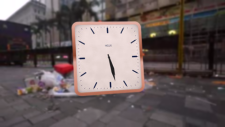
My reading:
5 h 28 min
